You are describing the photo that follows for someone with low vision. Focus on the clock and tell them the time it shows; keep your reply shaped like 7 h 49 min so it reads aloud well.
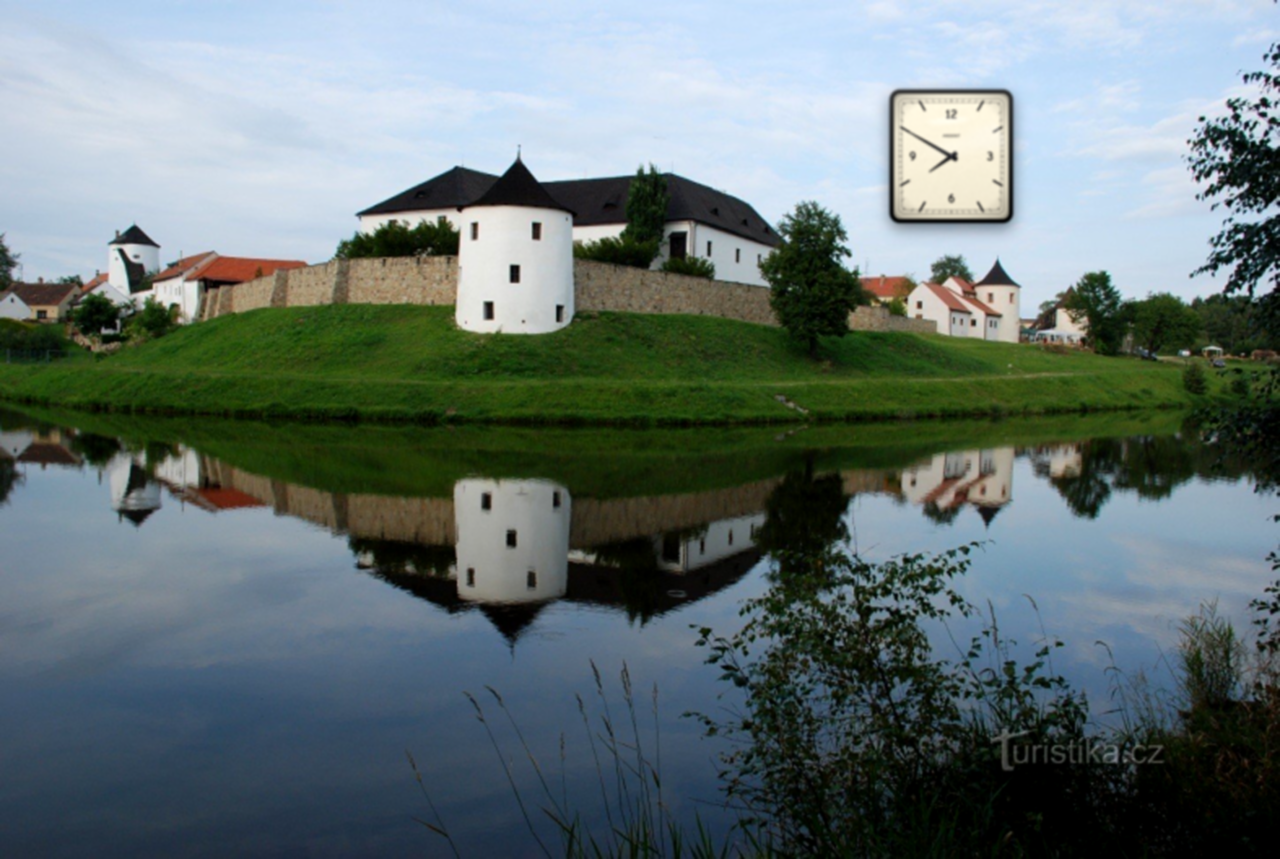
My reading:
7 h 50 min
